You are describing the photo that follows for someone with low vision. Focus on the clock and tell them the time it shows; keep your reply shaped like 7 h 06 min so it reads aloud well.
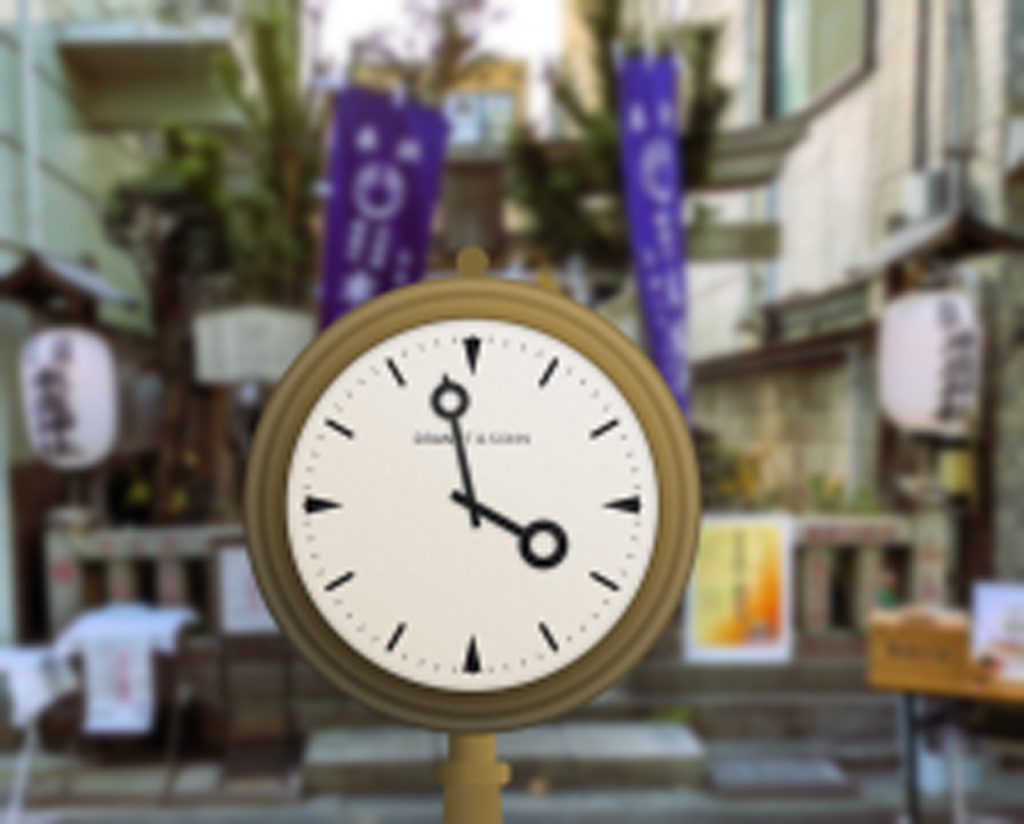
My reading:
3 h 58 min
